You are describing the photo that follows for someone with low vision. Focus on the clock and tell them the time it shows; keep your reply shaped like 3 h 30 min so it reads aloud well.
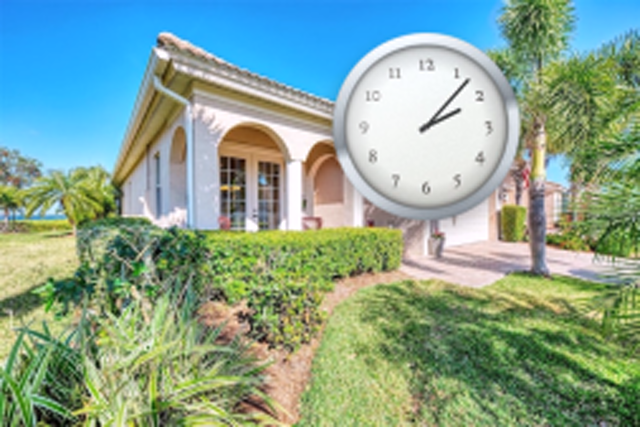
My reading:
2 h 07 min
